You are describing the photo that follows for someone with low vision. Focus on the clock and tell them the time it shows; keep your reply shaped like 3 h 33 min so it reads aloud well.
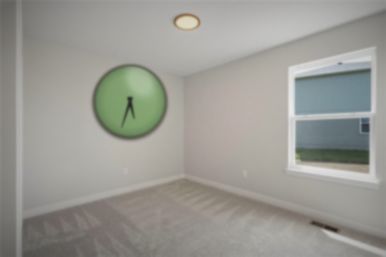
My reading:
5 h 33 min
